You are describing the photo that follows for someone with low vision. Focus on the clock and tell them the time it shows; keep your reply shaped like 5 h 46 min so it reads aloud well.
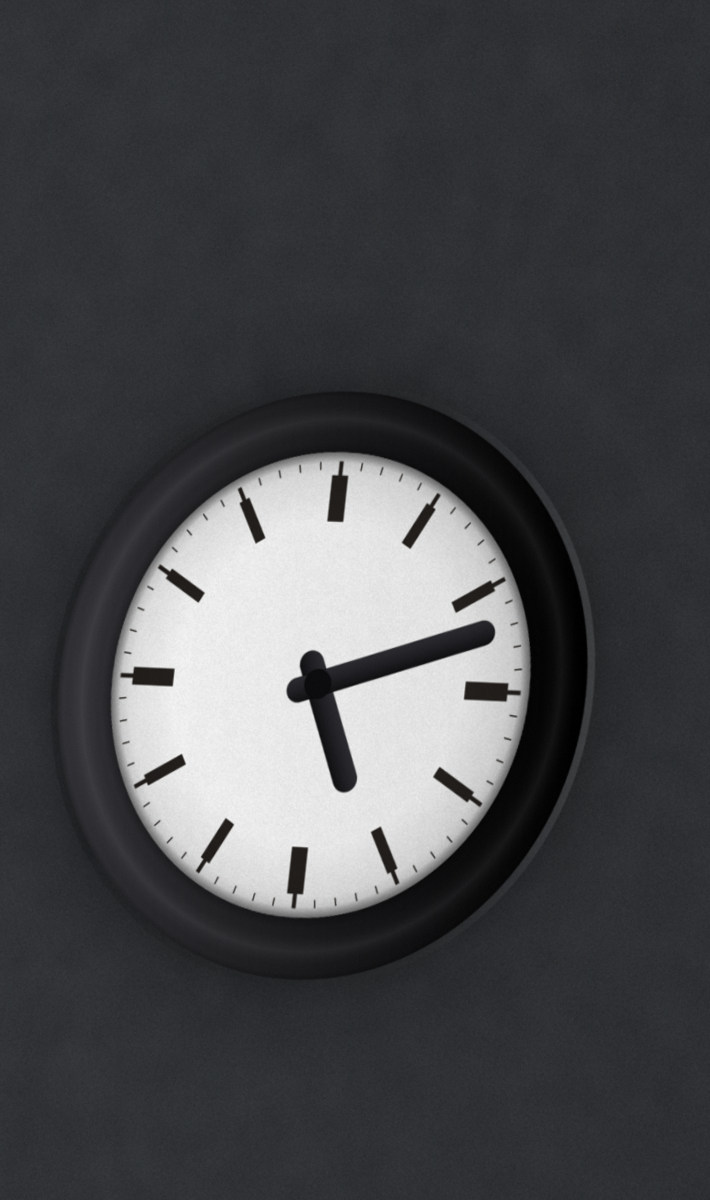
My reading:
5 h 12 min
